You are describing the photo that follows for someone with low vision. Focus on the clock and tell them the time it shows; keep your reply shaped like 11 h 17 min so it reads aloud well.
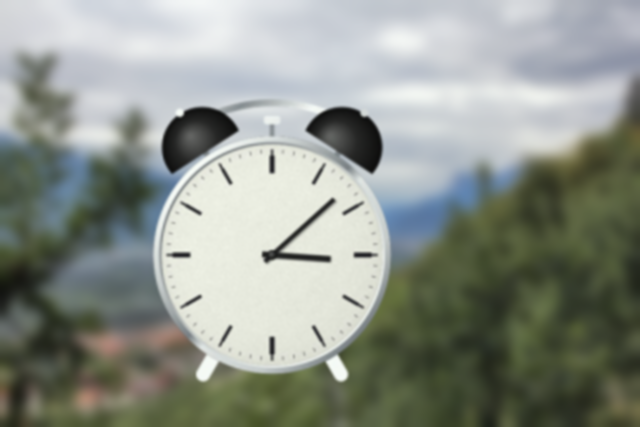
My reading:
3 h 08 min
